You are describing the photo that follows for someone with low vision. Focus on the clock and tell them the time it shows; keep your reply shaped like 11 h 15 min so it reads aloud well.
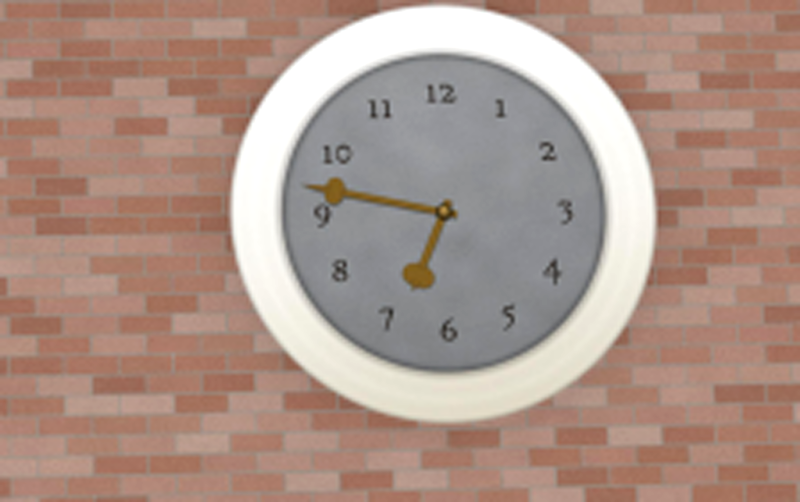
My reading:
6 h 47 min
